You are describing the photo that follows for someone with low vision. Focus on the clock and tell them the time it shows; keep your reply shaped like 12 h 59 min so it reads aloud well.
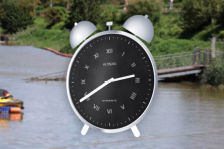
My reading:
2 h 40 min
